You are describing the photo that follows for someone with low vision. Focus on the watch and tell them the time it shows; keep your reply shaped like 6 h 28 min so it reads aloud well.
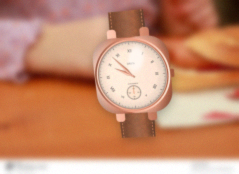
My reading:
9 h 53 min
